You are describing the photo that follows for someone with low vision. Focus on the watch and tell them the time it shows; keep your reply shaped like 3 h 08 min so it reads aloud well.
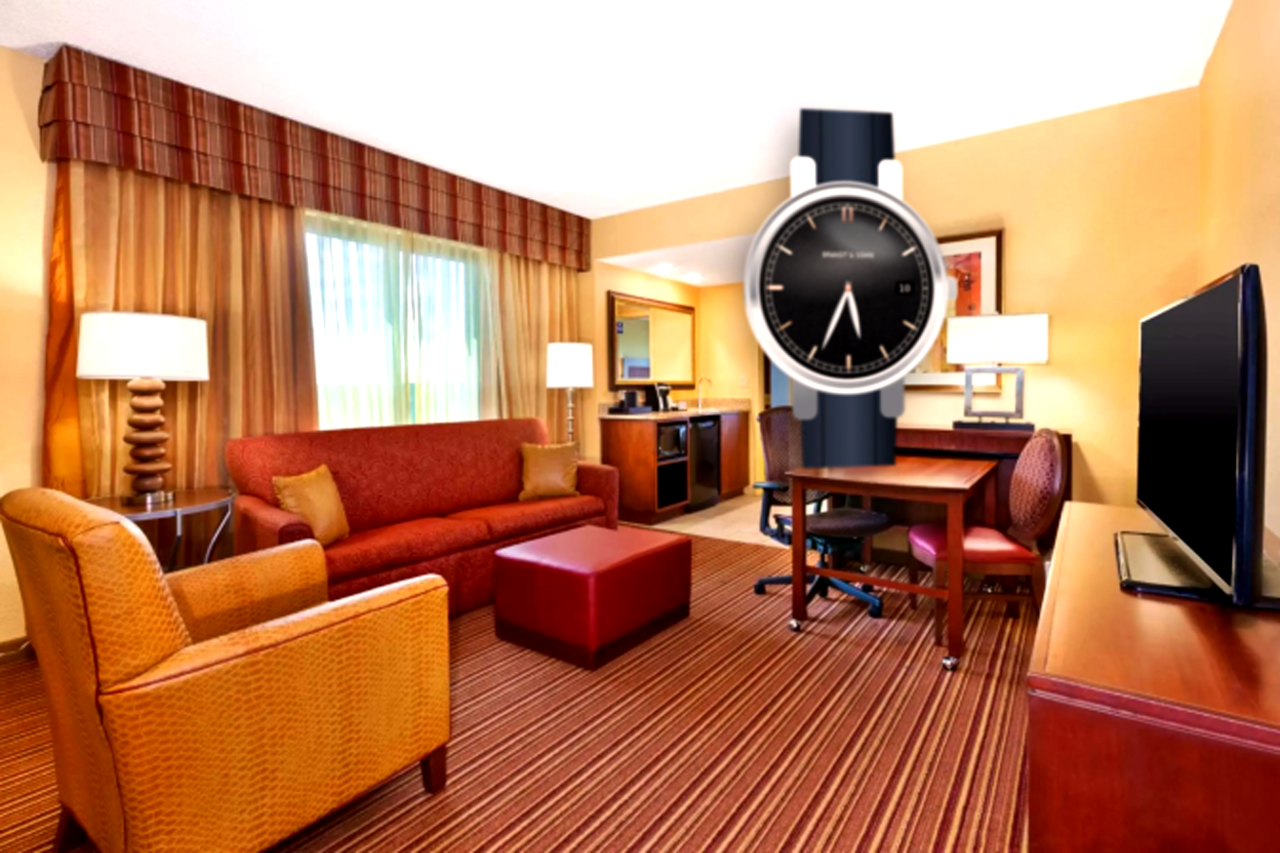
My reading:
5 h 34 min
